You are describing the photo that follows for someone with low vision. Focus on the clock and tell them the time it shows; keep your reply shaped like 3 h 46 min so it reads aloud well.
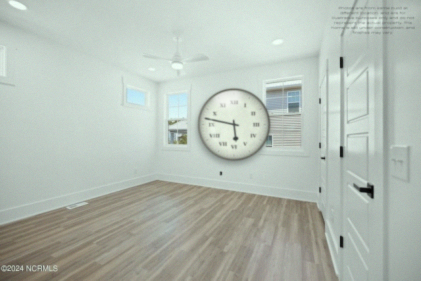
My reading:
5 h 47 min
